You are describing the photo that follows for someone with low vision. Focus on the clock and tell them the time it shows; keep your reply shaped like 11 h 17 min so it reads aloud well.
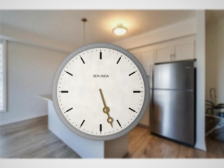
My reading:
5 h 27 min
